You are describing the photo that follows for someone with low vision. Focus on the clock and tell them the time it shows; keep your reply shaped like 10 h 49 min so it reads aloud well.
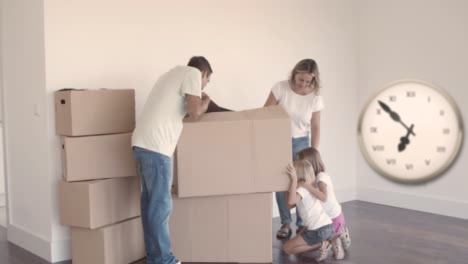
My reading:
6 h 52 min
